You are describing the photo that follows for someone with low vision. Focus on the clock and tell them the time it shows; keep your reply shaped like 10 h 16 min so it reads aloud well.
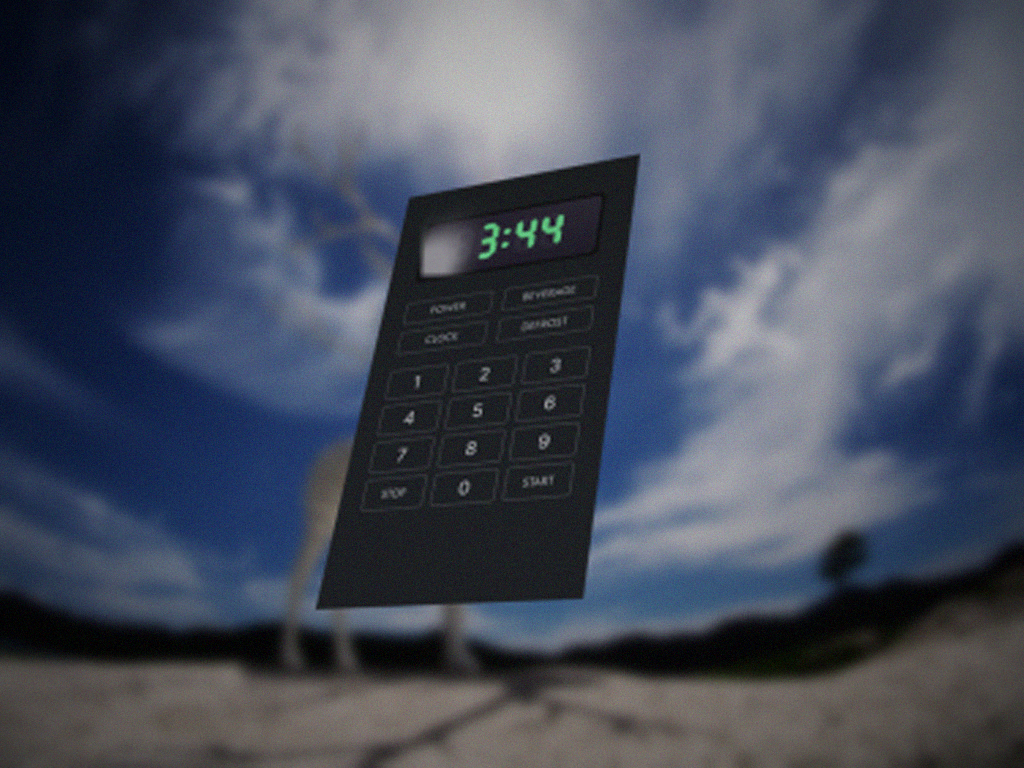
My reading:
3 h 44 min
